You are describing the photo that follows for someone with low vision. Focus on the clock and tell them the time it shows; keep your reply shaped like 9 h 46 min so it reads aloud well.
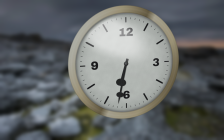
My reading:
6 h 32 min
